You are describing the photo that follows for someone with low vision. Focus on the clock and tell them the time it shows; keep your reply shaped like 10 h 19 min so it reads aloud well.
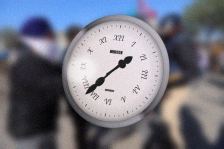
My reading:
1 h 37 min
